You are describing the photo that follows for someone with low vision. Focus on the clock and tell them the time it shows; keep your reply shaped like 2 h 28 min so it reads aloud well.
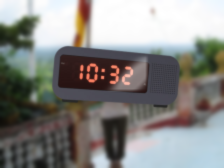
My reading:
10 h 32 min
